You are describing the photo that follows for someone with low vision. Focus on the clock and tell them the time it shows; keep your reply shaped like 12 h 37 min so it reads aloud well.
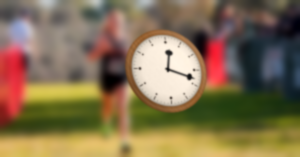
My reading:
12 h 18 min
